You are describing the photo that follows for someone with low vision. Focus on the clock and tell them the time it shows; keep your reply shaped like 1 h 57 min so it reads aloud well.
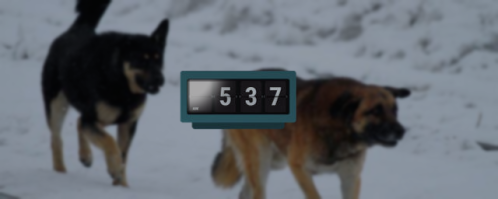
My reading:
5 h 37 min
